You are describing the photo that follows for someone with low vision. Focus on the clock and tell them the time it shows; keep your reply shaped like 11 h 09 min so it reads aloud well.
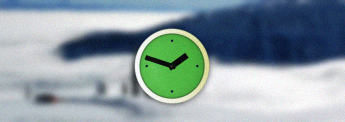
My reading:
1 h 48 min
